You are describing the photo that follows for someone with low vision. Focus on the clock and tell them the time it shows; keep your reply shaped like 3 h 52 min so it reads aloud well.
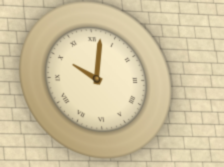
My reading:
10 h 02 min
